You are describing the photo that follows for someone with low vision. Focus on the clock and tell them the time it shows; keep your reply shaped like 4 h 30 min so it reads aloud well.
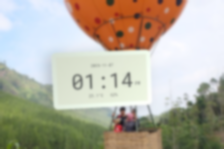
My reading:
1 h 14 min
